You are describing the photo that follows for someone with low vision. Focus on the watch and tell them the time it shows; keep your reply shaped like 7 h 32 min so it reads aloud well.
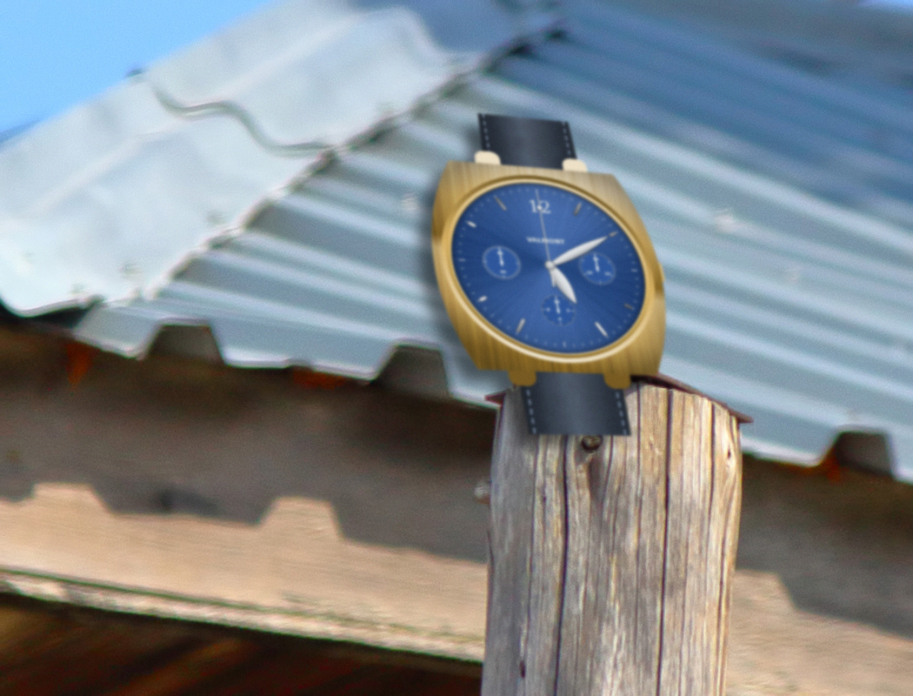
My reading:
5 h 10 min
